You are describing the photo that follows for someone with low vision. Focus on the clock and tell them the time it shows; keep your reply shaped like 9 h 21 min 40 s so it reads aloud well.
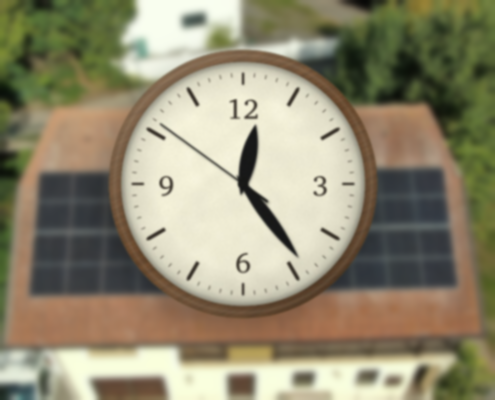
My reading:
12 h 23 min 51 s
